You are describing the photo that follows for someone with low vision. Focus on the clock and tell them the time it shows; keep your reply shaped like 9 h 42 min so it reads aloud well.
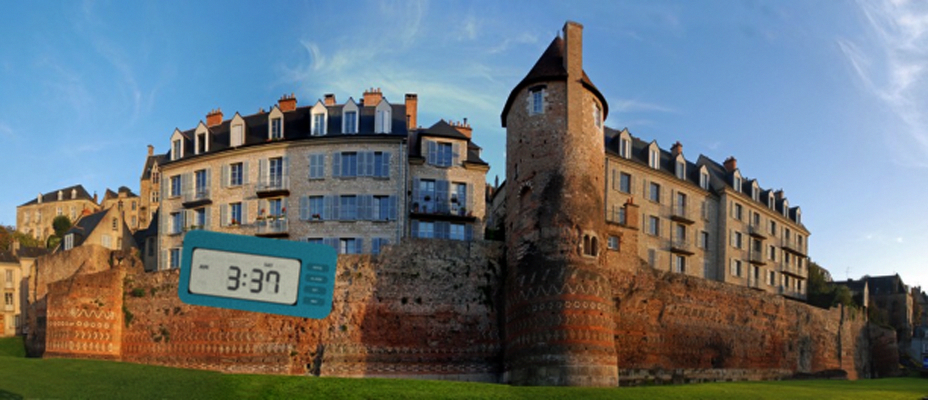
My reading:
3 h 37 min
